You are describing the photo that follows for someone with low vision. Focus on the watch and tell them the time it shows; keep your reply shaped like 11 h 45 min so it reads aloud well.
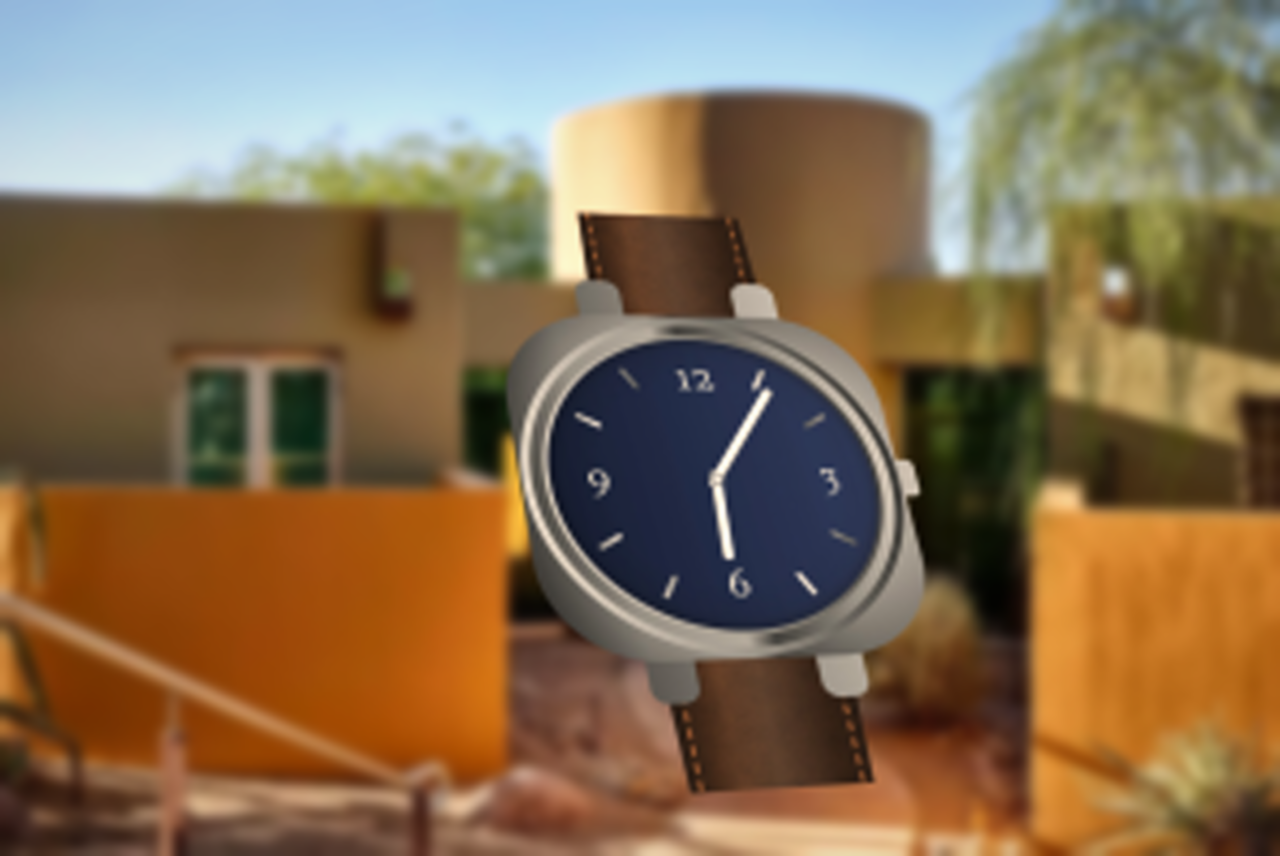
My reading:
6 h 06 min
